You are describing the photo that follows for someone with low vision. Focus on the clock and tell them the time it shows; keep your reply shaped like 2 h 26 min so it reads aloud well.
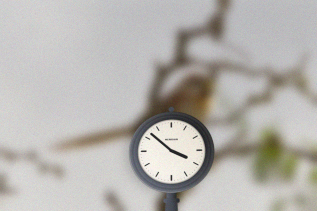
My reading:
3 h 52 min
